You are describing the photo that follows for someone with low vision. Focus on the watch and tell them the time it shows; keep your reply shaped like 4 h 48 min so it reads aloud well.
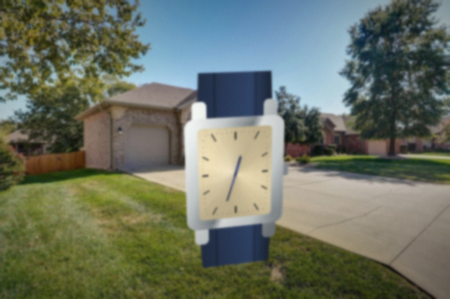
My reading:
12 h 33 min
